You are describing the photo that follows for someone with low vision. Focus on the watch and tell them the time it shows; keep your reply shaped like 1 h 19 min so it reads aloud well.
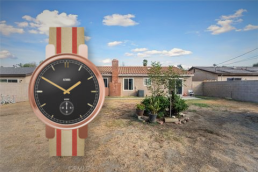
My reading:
1 h 50 min
